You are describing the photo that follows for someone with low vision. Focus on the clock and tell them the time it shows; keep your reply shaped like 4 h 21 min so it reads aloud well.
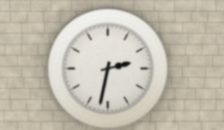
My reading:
2 h 32 min
